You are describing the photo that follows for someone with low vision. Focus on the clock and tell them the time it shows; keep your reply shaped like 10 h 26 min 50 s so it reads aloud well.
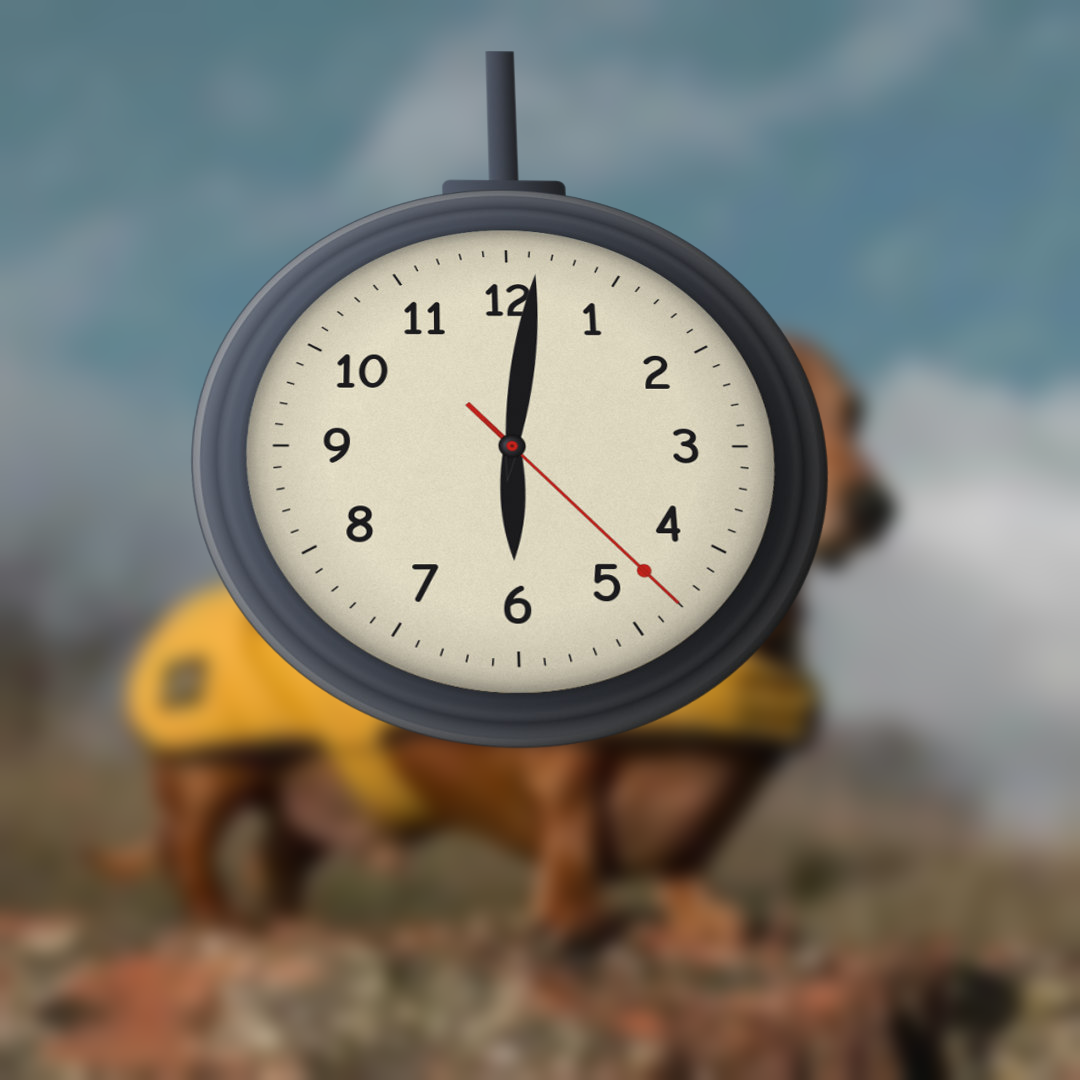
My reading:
6 h 01 min 23 s
